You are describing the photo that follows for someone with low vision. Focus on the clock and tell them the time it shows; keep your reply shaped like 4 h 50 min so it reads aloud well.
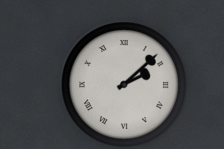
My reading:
2 h 08 min
